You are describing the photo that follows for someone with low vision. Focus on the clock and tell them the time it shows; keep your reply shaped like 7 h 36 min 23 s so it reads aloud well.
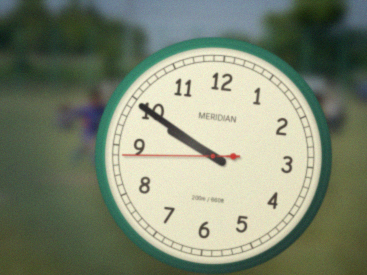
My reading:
9 h 49 min 44 s
